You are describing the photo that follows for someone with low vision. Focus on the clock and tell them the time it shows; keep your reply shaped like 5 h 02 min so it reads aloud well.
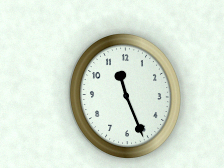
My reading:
11 h 26 min
